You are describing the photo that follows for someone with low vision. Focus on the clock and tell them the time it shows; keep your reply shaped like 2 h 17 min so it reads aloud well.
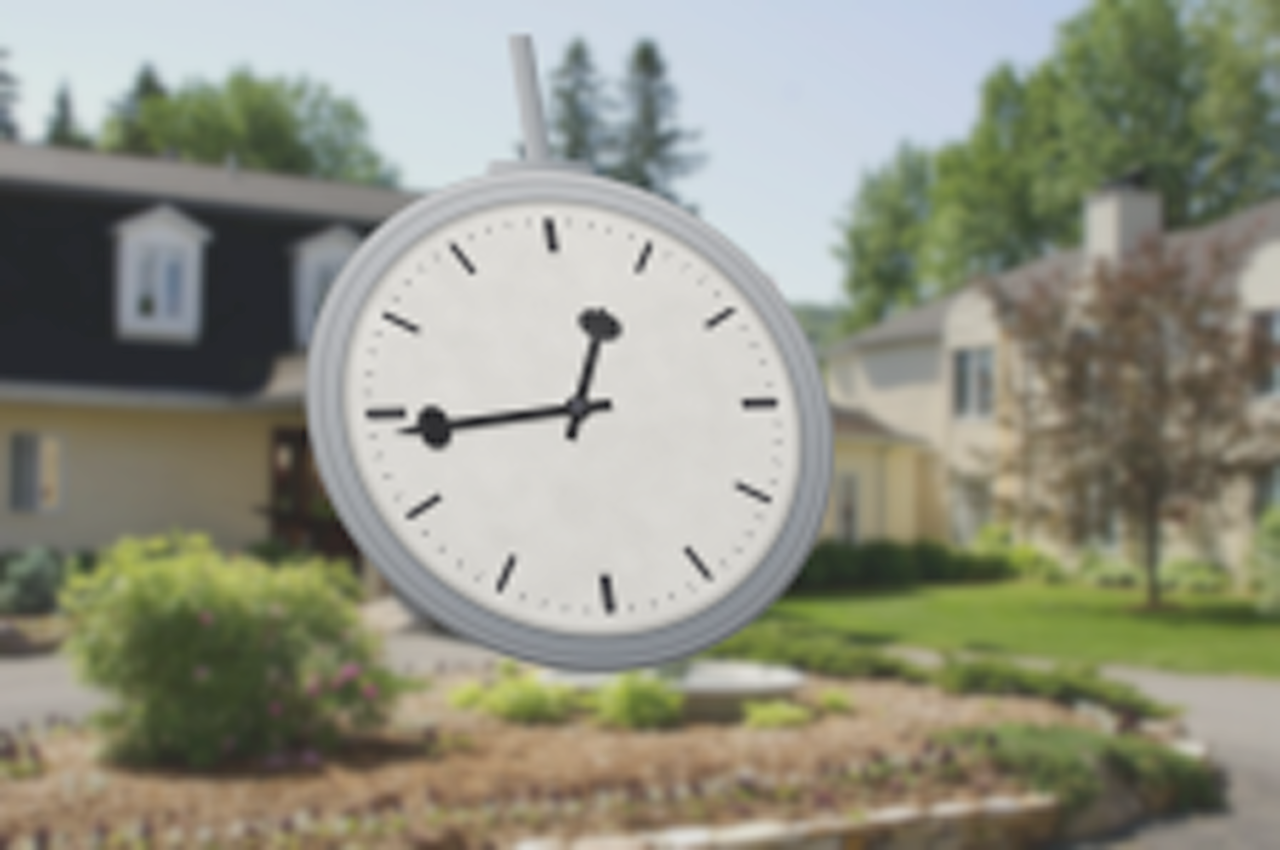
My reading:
12 h 44 min
